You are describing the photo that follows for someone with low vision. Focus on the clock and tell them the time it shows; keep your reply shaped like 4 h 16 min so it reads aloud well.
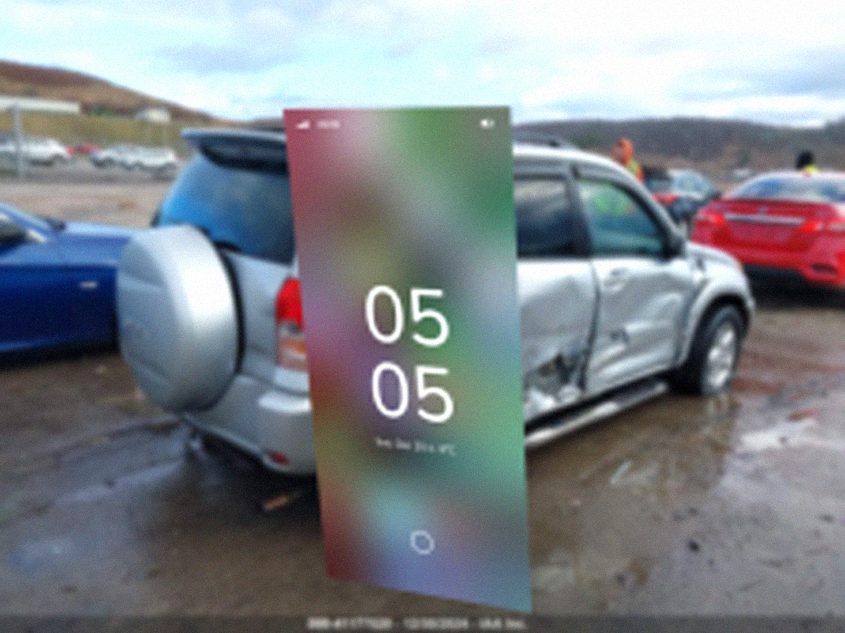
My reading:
5 h 05 min
